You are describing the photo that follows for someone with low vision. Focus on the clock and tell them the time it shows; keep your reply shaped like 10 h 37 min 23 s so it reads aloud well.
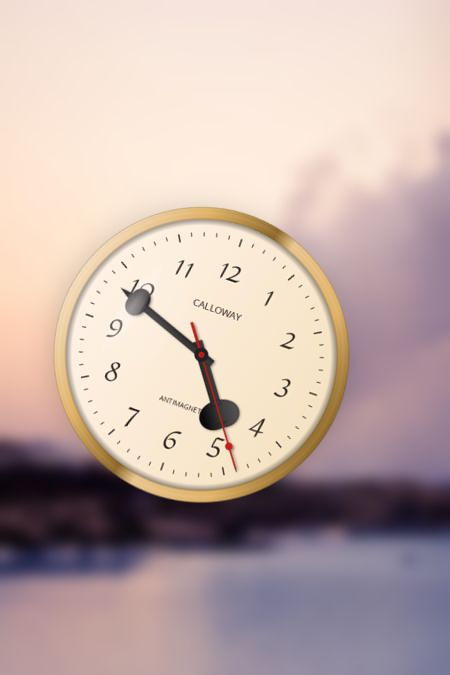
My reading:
4 h 48 min 24 s
